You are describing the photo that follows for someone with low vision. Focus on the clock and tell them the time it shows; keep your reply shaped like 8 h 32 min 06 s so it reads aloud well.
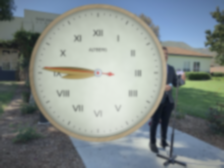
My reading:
8 h 45 min 46 s
